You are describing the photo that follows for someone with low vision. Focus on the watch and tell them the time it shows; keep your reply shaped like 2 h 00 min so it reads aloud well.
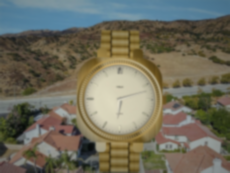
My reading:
6 h 12 min
